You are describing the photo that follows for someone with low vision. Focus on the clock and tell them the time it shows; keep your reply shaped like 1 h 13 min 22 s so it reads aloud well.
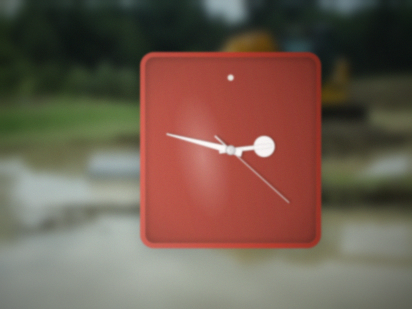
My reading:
2 h 47 min 22 s
